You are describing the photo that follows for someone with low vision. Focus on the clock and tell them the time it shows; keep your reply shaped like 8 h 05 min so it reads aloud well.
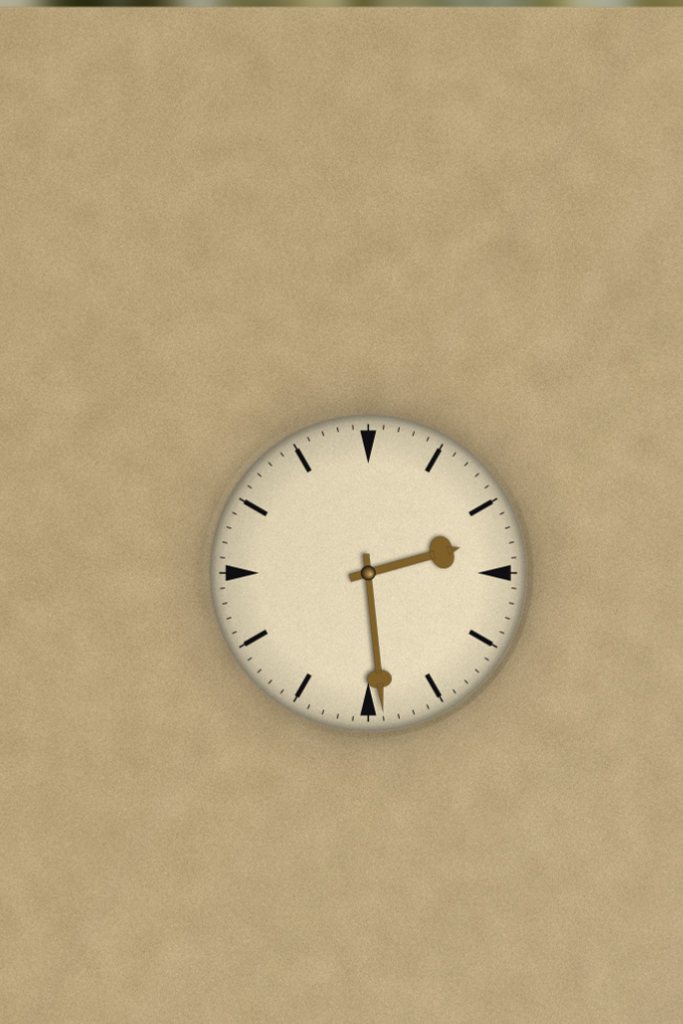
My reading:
2 h 29 min
